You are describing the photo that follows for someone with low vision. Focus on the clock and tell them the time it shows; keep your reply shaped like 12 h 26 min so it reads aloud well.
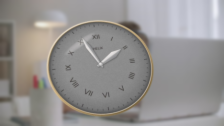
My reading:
1 h 56 min
